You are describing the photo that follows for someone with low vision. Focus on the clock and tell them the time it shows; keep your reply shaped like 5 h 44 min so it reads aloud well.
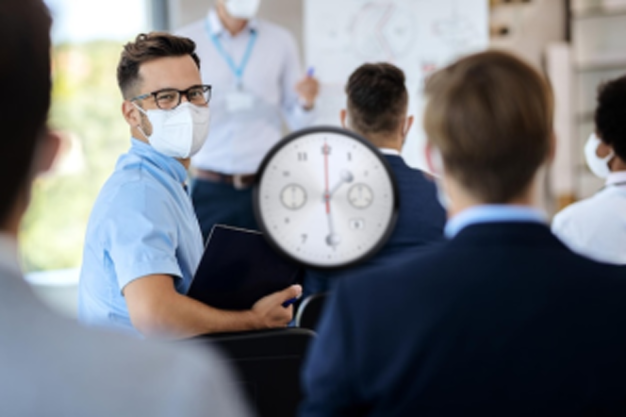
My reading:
1 h 29 min
